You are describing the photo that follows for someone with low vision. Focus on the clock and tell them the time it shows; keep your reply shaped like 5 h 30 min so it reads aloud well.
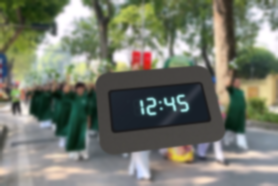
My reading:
12 h 45 min
